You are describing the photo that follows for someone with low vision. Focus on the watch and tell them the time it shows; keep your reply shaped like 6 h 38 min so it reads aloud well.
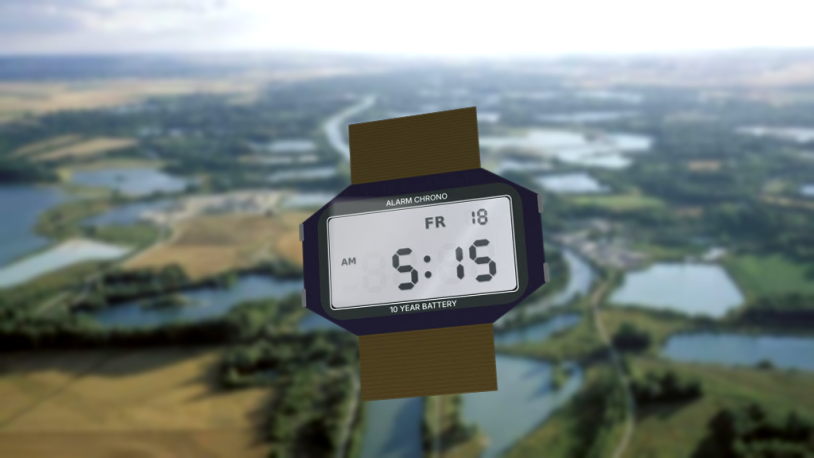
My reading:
5 h 15 min
